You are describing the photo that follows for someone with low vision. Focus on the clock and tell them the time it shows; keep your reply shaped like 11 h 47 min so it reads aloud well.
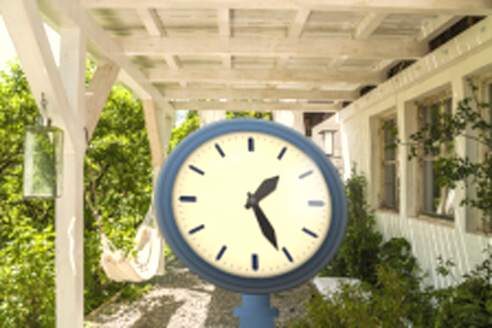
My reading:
1 h 26 min
